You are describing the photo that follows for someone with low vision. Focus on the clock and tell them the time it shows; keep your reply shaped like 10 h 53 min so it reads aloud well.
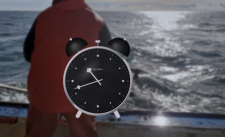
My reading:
10 h 42 min
